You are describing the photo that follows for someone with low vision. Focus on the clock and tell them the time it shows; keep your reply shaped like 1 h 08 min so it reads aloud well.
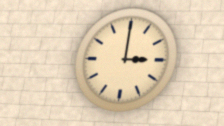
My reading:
3 h 00 min
